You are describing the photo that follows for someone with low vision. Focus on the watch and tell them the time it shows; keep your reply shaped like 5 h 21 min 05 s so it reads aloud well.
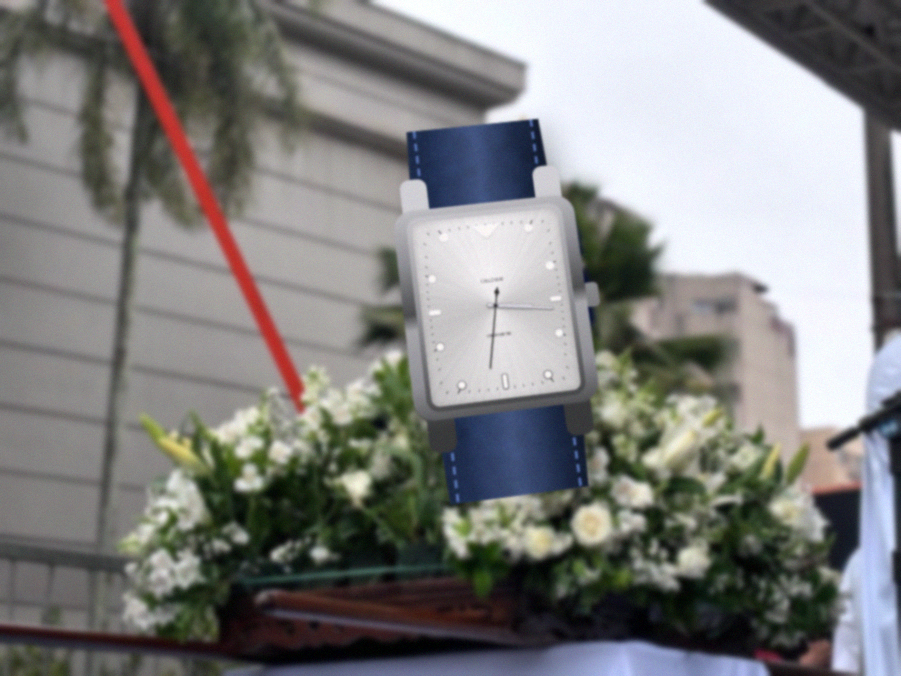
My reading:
3 h 16 min 32 s
